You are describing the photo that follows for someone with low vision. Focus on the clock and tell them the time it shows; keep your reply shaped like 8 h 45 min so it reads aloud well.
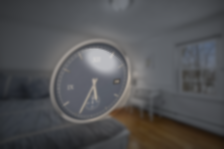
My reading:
5 h 34 min
